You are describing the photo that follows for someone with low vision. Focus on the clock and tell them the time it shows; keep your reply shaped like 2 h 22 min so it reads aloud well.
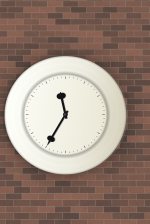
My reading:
11 h 35 min
